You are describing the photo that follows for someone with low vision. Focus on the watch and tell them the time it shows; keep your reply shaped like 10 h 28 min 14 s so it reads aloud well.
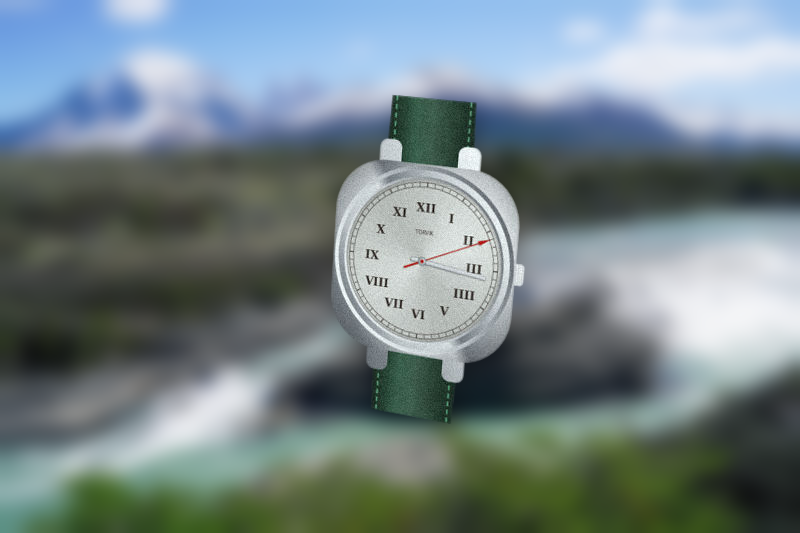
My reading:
3 h 16 min 11 s
